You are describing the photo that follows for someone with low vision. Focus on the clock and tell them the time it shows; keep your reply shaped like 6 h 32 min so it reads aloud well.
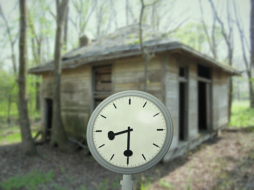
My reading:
8 h 30 min
